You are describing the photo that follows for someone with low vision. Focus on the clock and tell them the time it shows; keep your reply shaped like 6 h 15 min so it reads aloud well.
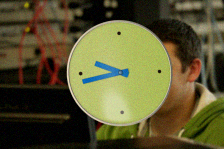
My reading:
9 h 43 min
